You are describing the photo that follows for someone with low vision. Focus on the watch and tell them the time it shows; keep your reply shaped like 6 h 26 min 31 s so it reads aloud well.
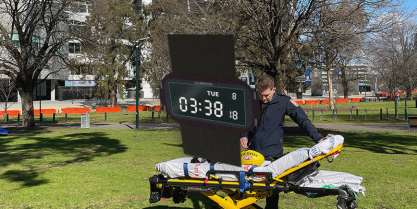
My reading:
3 h 38 min 18 s
